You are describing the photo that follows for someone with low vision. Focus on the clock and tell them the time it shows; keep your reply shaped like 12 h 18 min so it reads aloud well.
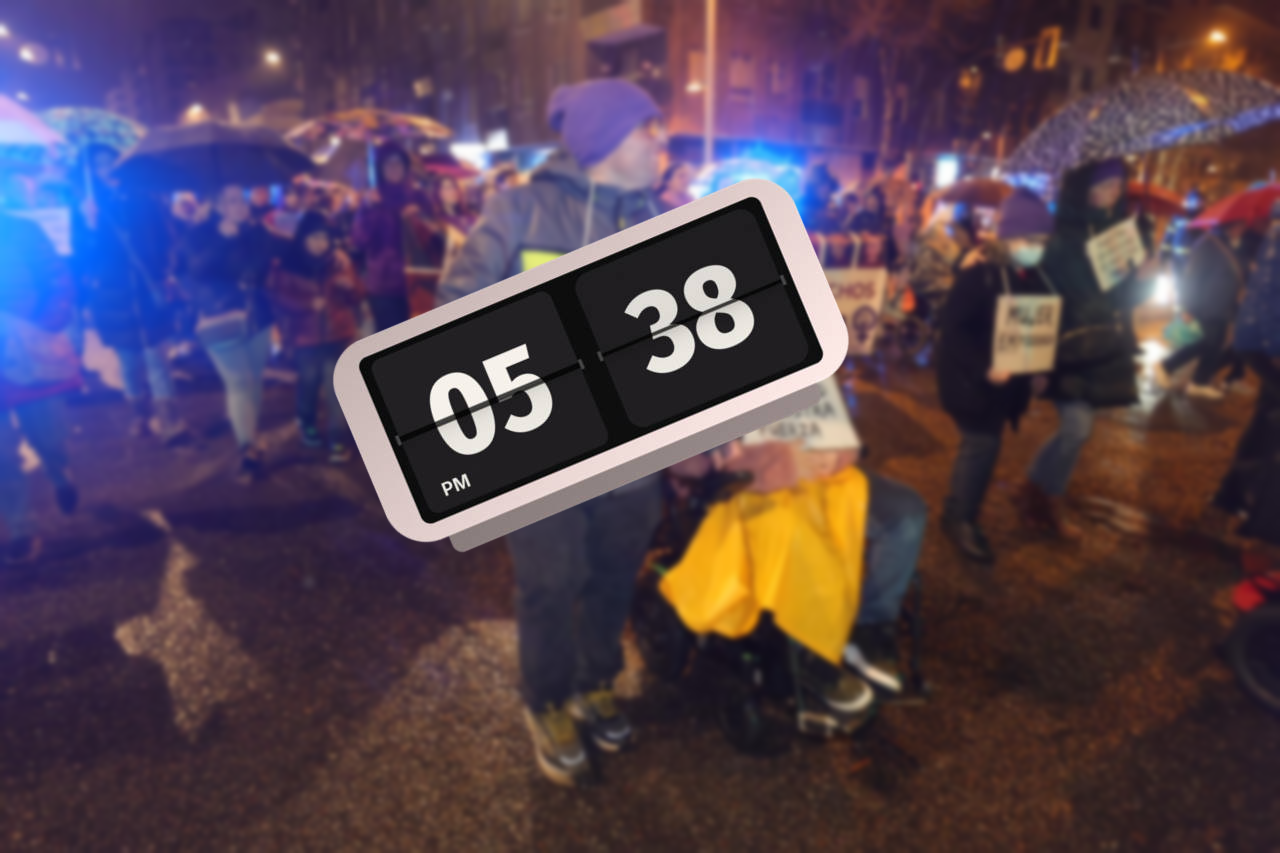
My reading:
5 h 38 min
